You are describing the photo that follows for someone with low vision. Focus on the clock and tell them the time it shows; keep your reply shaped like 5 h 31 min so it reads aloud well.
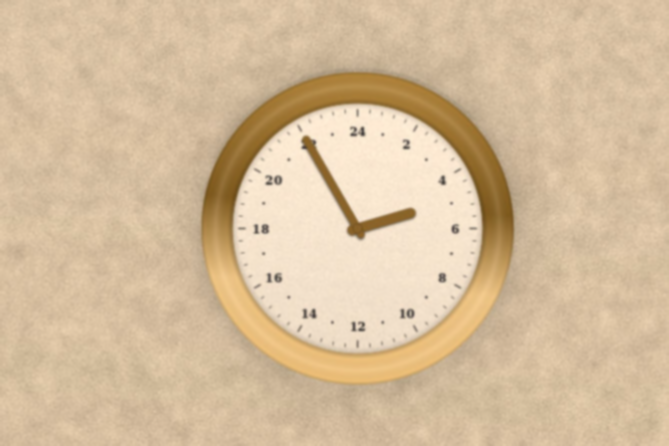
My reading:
4 h 55 min
